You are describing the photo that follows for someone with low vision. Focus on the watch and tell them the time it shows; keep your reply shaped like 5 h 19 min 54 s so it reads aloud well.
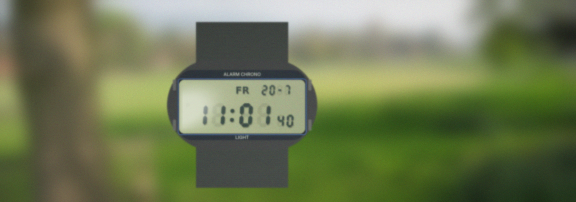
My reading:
11 h 01 min 40 s
